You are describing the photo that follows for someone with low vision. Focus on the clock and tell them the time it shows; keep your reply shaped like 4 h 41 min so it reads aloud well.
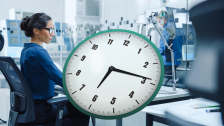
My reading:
6 h 14 min
